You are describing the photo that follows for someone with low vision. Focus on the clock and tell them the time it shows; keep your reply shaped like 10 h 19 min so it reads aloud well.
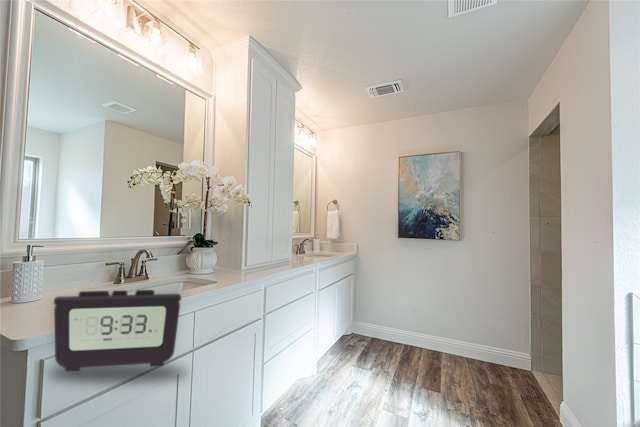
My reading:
9 h 33 min
